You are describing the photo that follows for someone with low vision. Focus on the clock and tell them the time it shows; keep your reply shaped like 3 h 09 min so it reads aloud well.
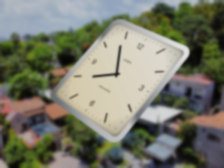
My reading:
7 h 54 min
